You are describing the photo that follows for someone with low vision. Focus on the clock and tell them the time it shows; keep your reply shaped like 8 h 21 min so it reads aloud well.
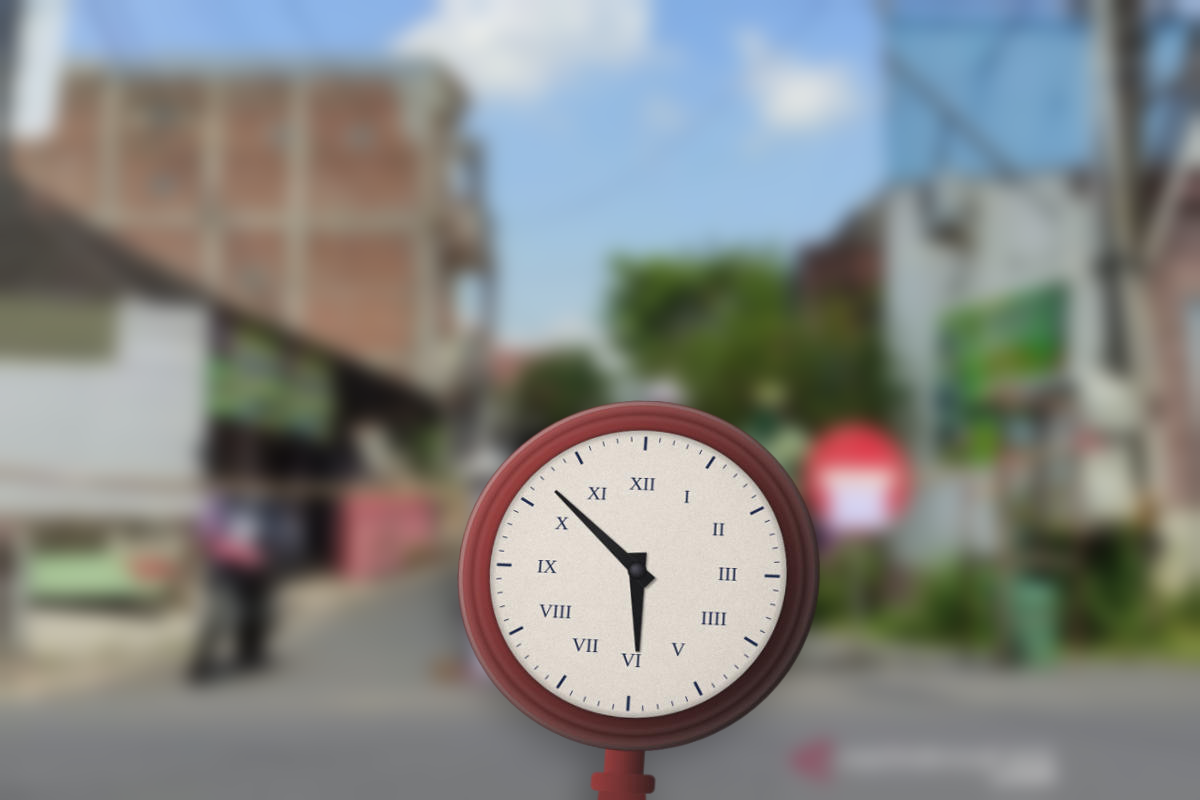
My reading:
5 h 52 min
